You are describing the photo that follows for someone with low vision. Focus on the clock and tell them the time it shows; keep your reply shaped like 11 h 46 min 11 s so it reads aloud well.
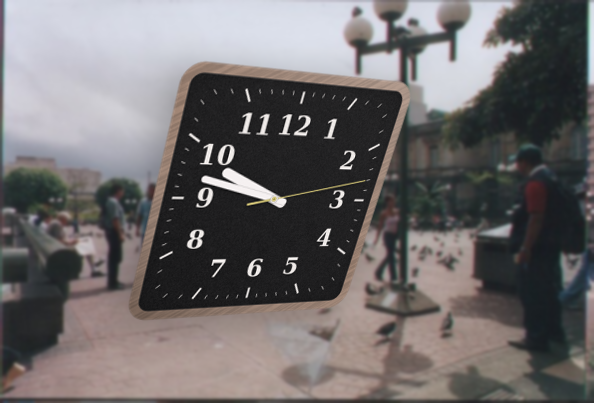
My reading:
9 h 47 min 13 s
